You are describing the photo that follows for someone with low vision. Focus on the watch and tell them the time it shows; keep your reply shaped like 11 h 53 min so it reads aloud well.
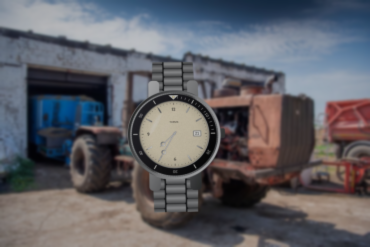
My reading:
7 h 35 min
